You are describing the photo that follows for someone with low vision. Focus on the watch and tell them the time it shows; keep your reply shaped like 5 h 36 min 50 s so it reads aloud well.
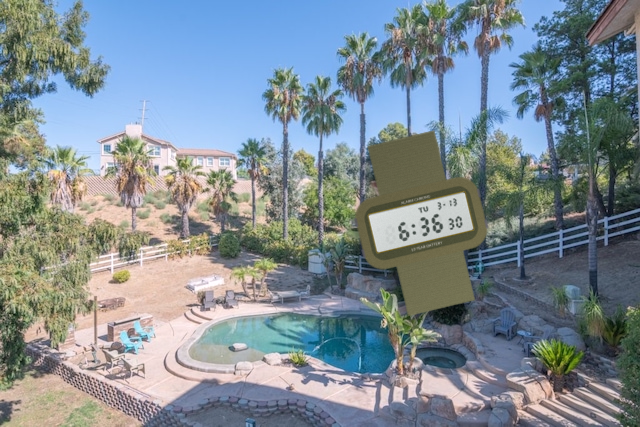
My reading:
6 h 36 min 30 s
